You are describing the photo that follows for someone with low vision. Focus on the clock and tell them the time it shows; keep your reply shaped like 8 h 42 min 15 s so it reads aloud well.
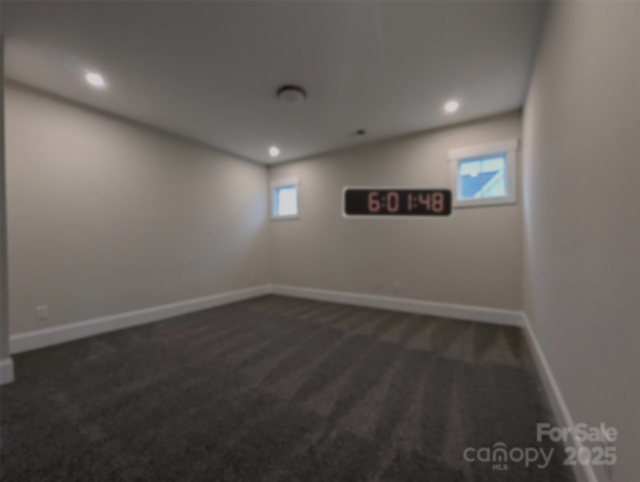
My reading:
6 h 01 min 48 s
